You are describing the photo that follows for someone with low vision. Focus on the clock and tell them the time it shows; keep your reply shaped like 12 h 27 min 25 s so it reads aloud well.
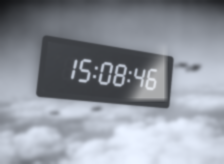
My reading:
15 h 08 min 46 s
